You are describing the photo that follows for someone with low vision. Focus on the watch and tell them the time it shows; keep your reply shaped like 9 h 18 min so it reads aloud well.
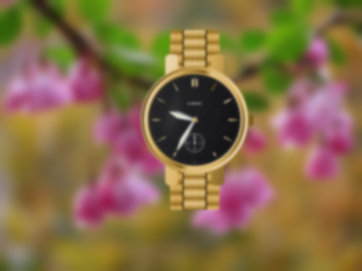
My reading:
9 h 35 min
